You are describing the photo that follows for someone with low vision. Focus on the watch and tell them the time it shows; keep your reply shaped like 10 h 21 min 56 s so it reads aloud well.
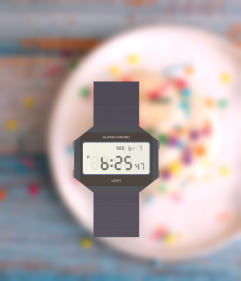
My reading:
6 h 25 min 47 s
